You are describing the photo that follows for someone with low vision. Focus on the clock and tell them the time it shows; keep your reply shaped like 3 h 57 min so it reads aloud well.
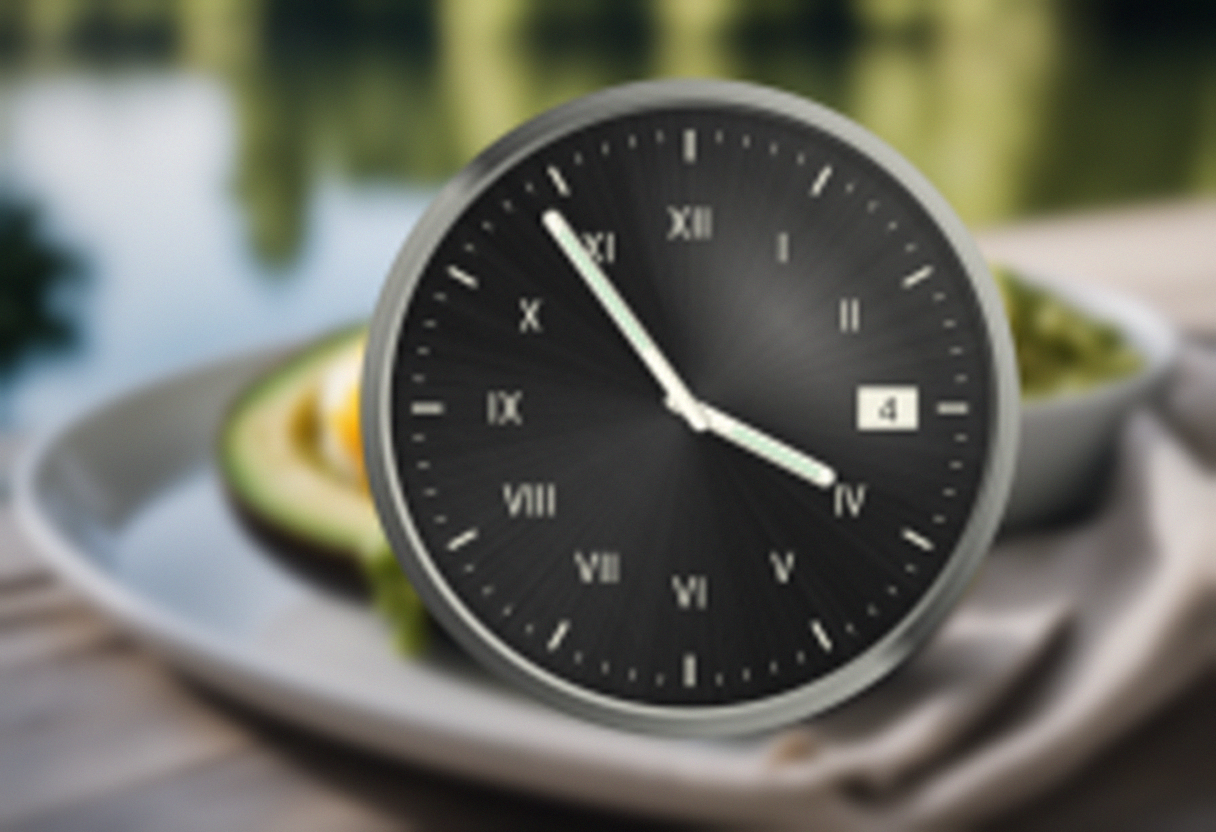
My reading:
3 h 54 min
